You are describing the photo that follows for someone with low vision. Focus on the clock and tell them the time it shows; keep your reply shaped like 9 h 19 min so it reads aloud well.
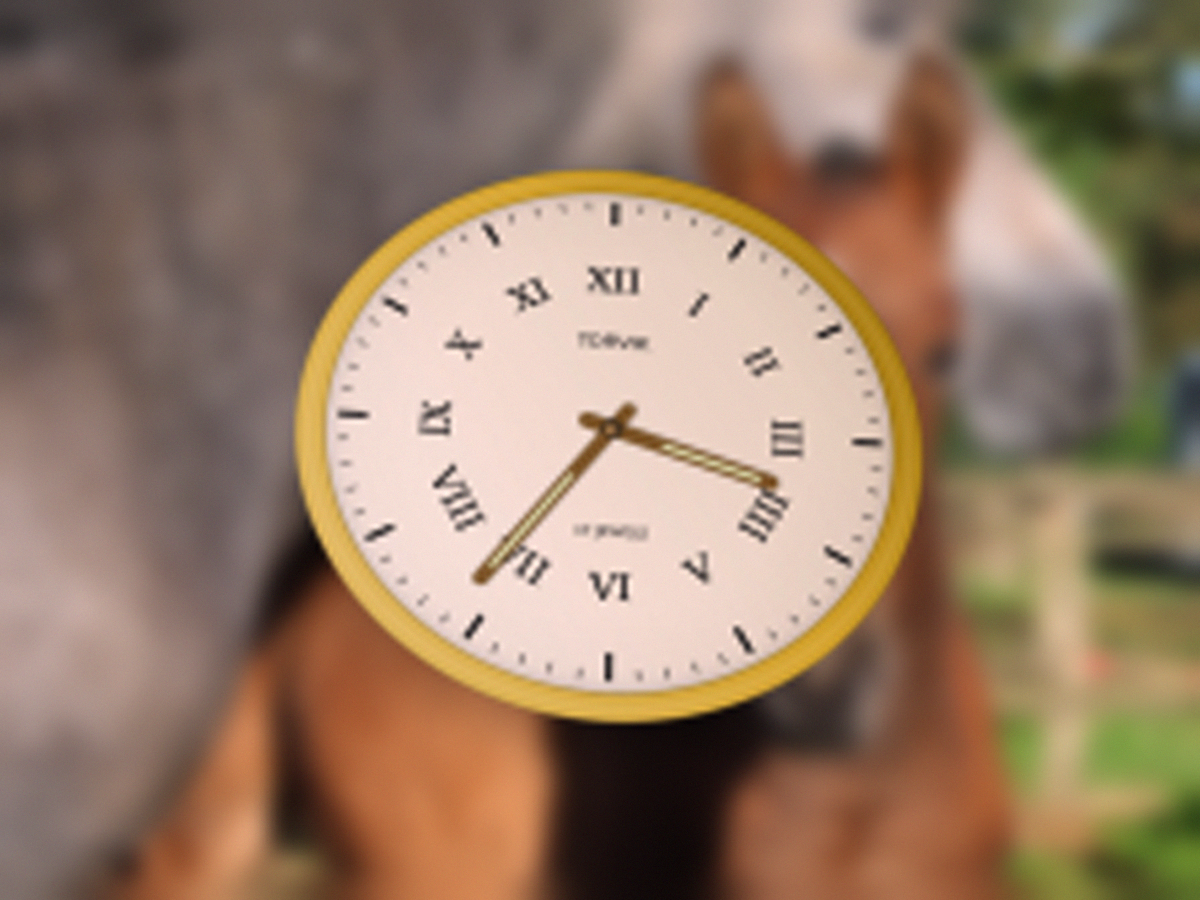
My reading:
3 h 36 min
